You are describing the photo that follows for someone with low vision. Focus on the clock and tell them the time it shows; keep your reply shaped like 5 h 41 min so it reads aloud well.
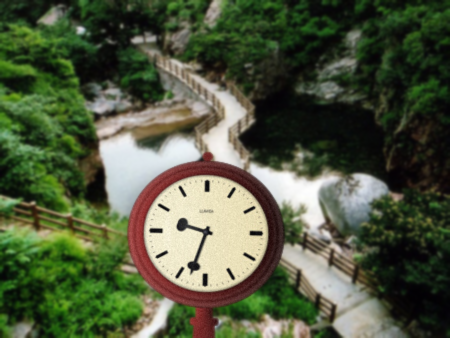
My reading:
9 h 33 min
